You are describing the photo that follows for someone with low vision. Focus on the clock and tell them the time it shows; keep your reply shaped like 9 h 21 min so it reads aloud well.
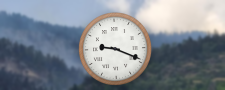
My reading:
9 h 19 min
